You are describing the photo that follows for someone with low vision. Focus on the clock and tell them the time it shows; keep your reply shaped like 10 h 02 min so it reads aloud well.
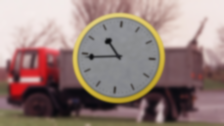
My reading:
10 h 44 min
